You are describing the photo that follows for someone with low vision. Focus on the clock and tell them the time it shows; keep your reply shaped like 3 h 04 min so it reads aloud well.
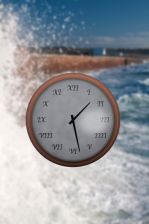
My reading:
1 h 28 min
